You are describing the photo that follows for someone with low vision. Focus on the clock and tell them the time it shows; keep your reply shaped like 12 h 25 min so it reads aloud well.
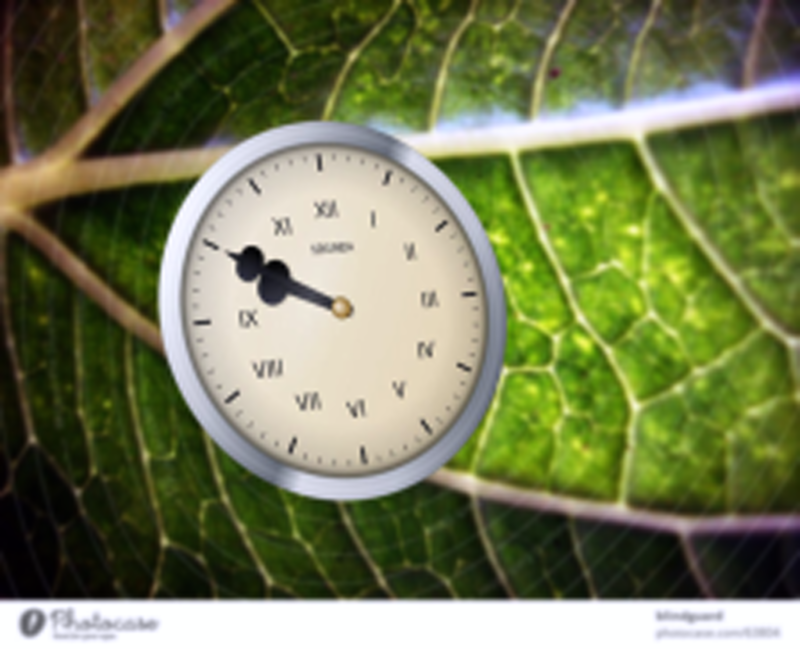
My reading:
9 h 50 min
